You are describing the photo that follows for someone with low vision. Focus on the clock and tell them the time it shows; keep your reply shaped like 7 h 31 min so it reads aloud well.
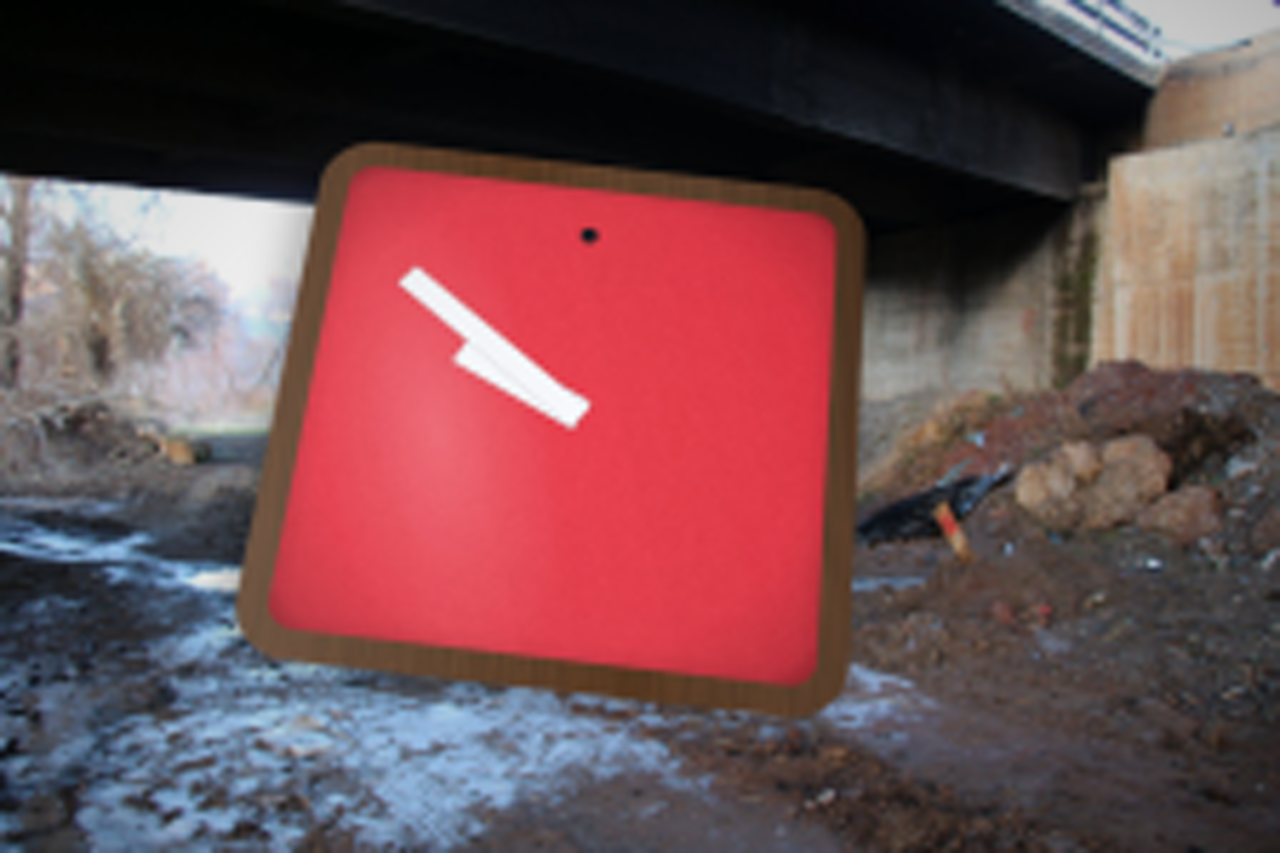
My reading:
9 h 51 min
